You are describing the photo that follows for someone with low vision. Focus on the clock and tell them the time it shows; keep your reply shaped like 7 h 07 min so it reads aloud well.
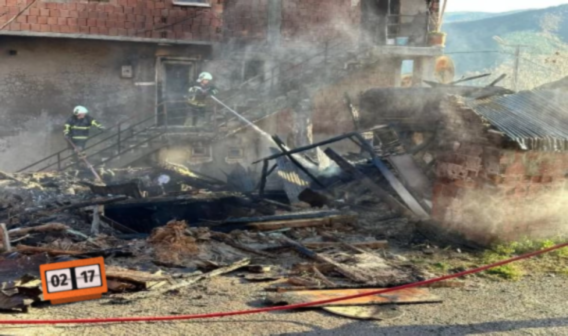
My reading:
2 h 17 min
